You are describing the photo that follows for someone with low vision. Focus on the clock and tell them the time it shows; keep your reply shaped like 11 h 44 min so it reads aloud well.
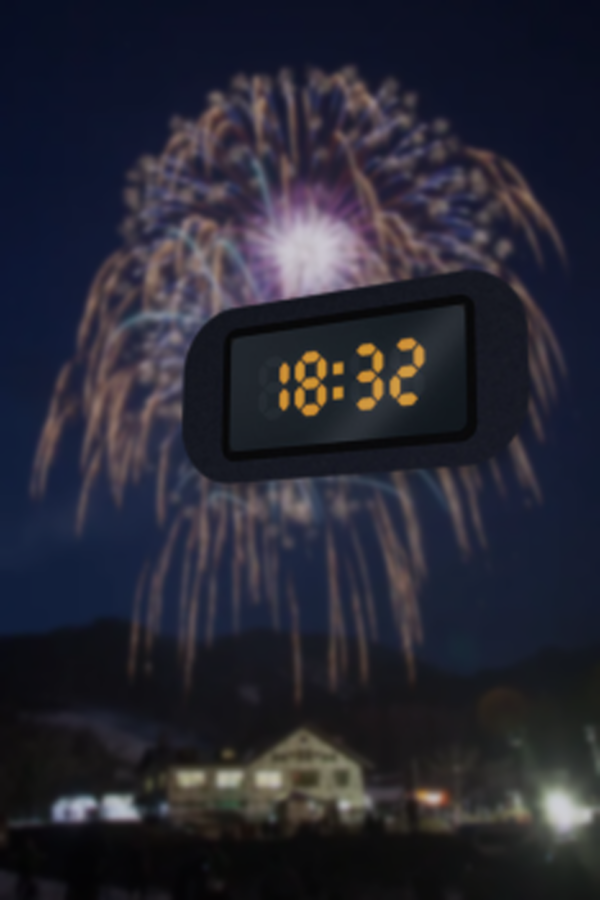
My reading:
18 h 32 min
